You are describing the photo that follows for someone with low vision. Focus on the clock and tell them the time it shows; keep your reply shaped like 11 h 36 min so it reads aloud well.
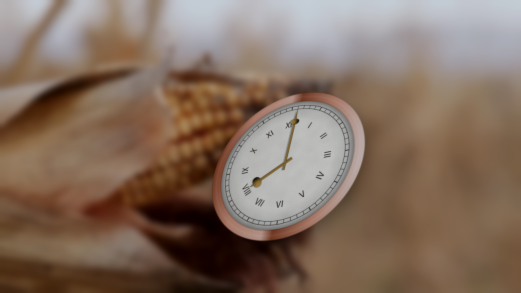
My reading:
8 h 01 min
